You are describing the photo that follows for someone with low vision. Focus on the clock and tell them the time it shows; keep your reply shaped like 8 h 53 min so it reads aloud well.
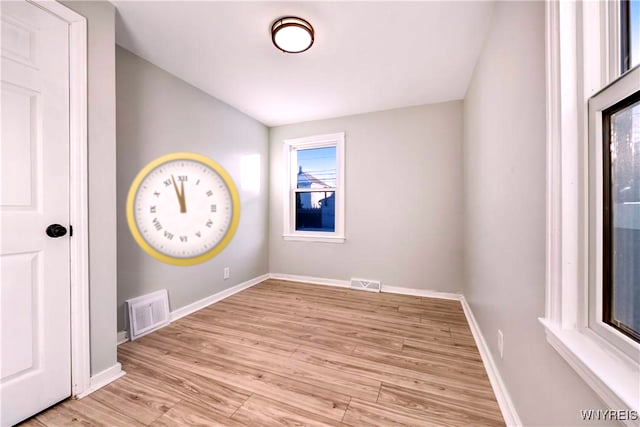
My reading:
11 h 57 min
